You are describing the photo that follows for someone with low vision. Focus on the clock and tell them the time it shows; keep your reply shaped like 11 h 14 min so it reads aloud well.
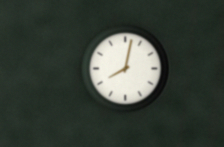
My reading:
8 h 02 min
